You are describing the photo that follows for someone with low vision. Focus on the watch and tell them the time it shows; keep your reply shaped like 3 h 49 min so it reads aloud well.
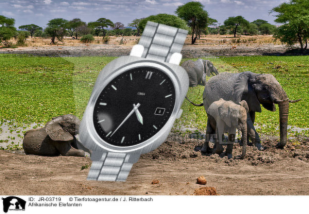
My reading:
4 h 34 min
